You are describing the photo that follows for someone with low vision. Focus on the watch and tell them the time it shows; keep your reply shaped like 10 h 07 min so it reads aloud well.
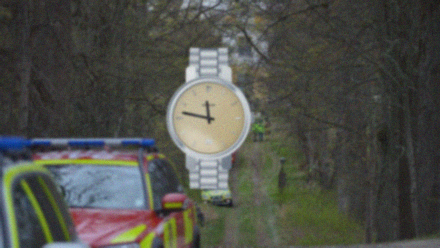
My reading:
11 h 47 min
